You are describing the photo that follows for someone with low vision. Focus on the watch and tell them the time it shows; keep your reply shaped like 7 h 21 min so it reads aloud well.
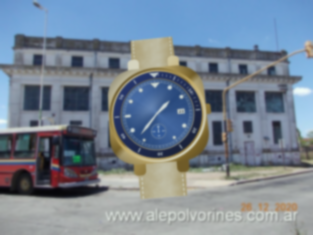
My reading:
1 h 37 min
